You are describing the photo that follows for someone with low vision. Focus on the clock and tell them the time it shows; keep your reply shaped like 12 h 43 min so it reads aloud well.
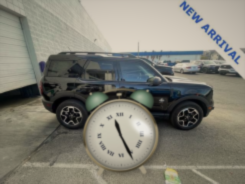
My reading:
11 h 26 min
